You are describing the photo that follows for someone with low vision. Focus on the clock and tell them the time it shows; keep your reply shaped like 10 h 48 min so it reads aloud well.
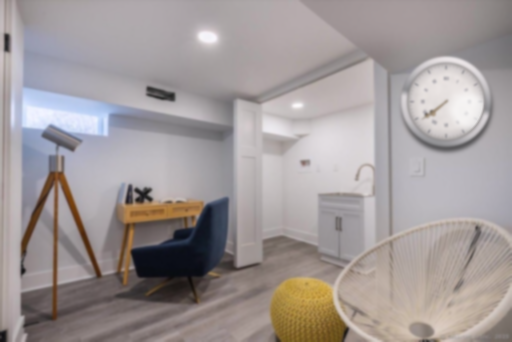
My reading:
7 h 39 min
